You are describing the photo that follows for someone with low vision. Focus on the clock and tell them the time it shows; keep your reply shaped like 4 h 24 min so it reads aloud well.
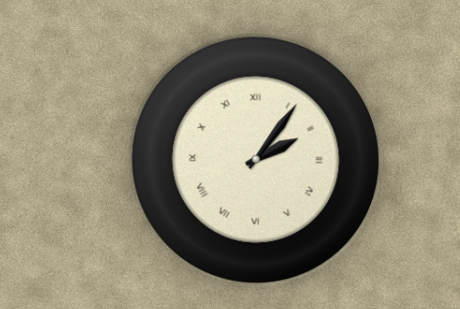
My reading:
2 h 06 min
